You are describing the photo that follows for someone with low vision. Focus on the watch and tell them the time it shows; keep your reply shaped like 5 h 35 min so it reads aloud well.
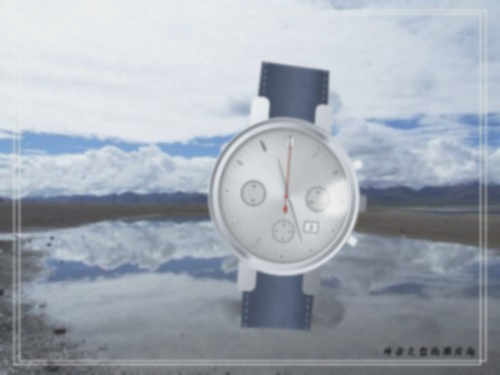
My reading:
11 h 26 min
